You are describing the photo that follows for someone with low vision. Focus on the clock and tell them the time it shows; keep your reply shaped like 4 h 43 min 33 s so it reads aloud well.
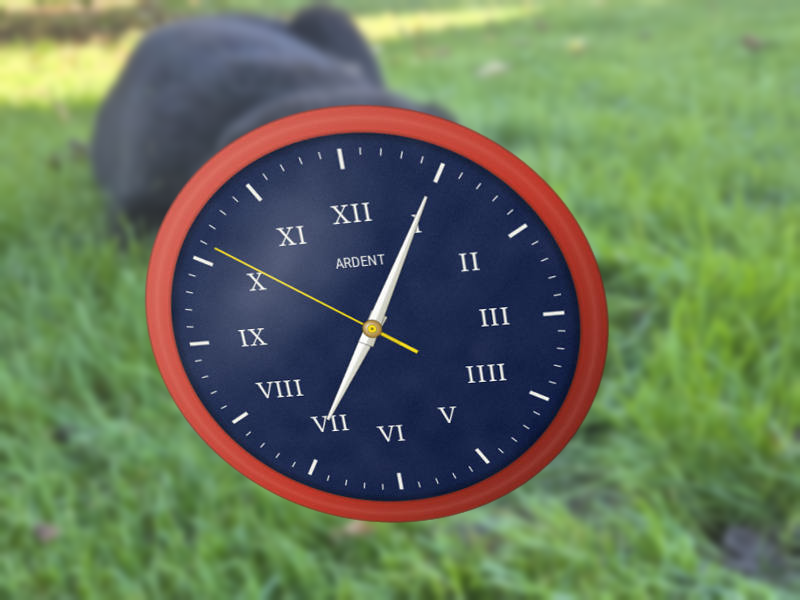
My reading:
7 h 04 min 51 s
